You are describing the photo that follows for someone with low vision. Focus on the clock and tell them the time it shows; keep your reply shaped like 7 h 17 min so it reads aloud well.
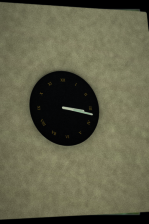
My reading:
3 h 17 min
